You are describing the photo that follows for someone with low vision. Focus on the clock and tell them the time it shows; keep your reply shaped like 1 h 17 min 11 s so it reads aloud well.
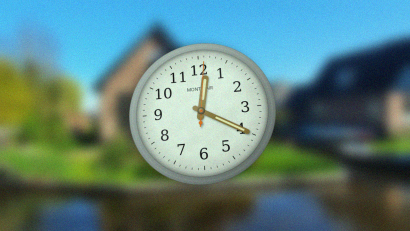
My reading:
12 h 20 min 01 s
